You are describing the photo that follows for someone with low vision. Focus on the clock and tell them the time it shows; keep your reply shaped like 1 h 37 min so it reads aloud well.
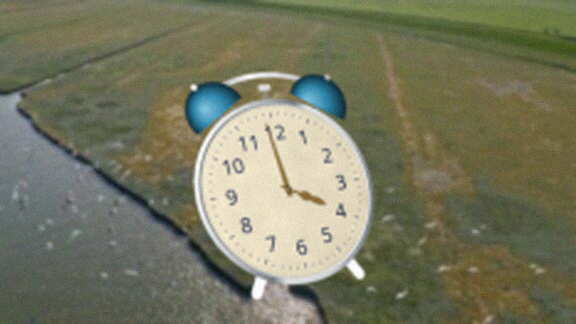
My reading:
3 h 59 min
